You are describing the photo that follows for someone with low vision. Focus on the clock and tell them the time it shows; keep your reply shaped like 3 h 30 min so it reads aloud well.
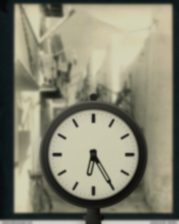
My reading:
6 h 25 min
